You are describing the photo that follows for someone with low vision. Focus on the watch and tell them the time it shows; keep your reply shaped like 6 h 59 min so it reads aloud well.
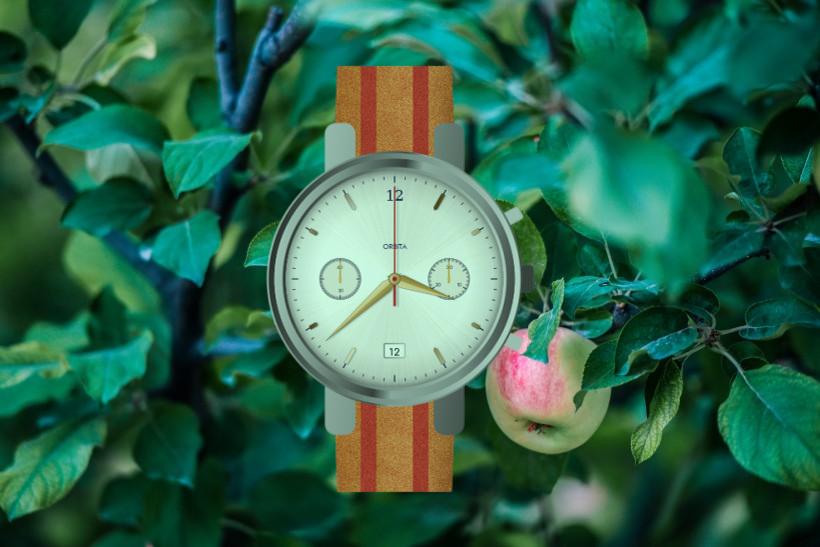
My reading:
3 h 38 min
